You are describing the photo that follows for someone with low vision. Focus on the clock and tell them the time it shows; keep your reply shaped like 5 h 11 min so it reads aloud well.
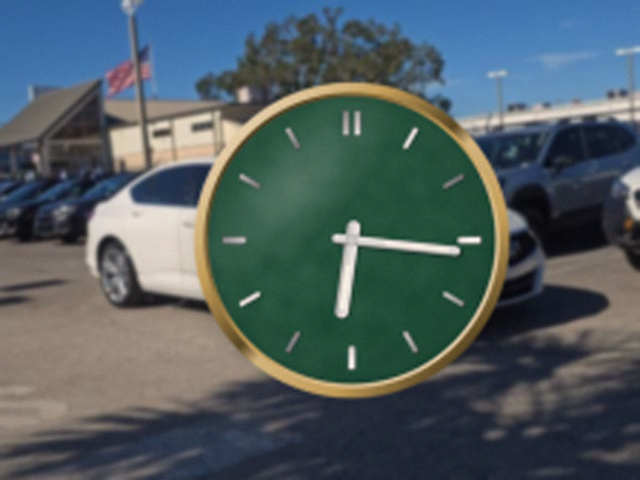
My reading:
6 h 16 min
